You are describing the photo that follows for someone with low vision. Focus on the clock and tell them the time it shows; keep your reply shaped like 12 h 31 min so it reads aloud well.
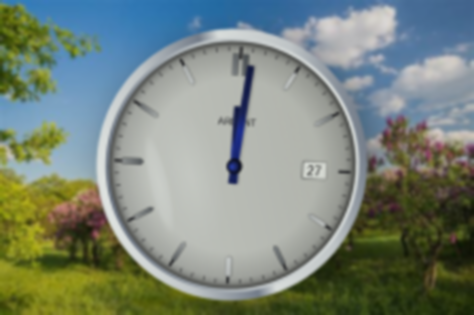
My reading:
12 h 01 min
